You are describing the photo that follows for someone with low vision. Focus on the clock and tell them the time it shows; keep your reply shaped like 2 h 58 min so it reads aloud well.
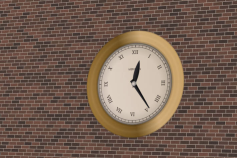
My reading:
12 h 24 min
